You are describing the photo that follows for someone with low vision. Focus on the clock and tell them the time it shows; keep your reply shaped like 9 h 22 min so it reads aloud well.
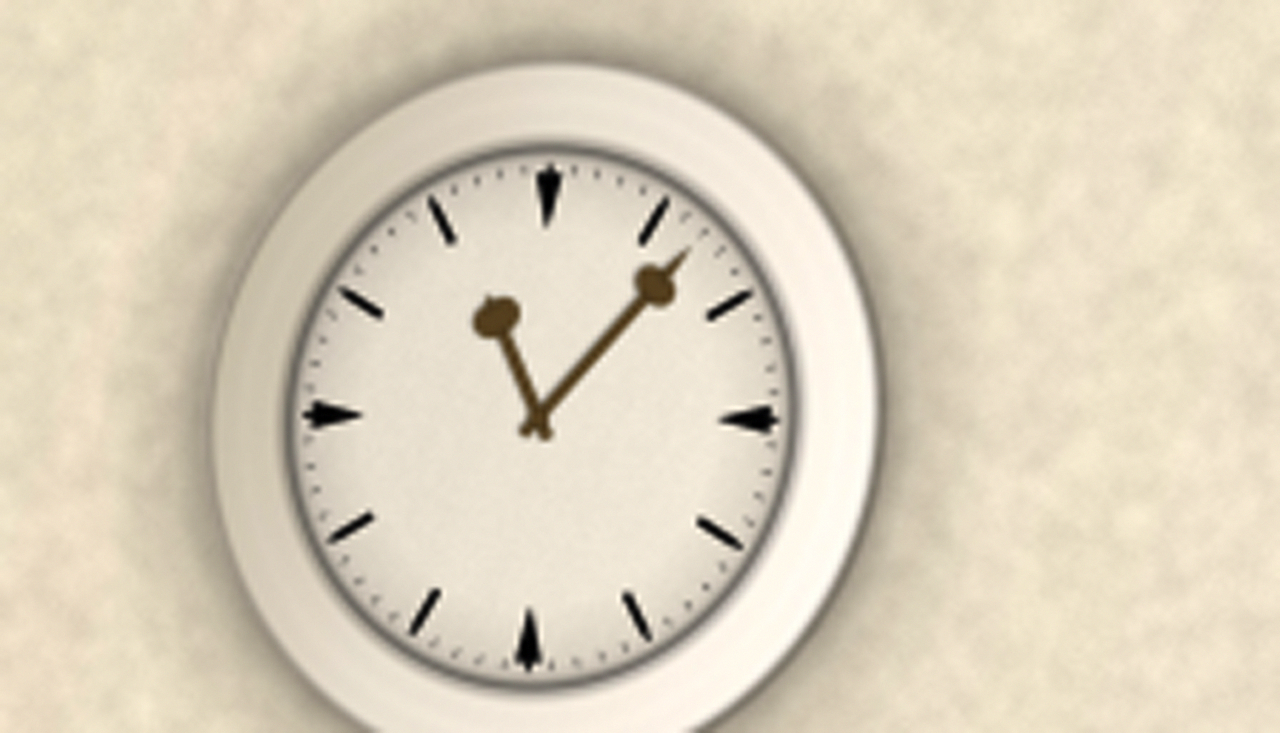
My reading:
11 h 07 min
